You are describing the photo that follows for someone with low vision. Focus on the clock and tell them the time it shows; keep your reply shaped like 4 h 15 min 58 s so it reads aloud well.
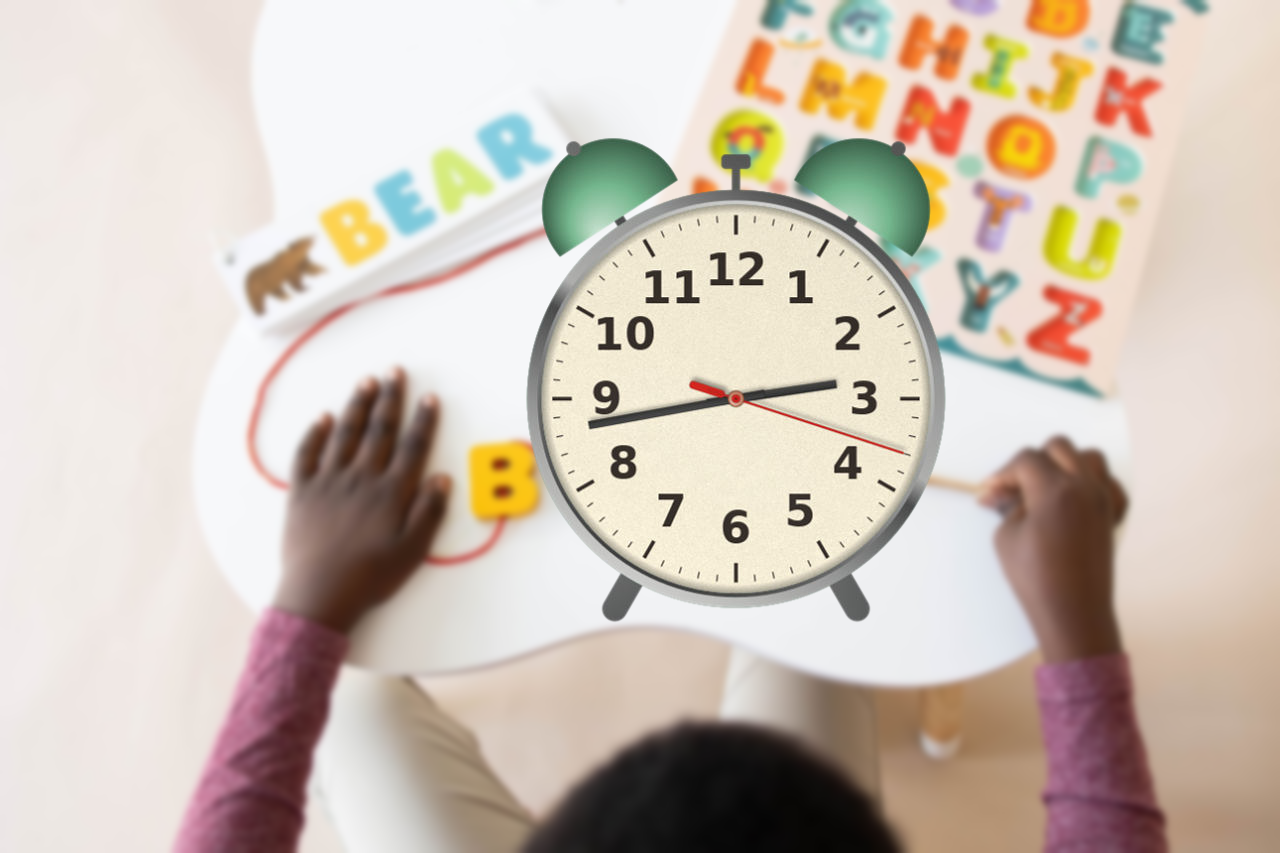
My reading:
2 h 43 min 18 s
